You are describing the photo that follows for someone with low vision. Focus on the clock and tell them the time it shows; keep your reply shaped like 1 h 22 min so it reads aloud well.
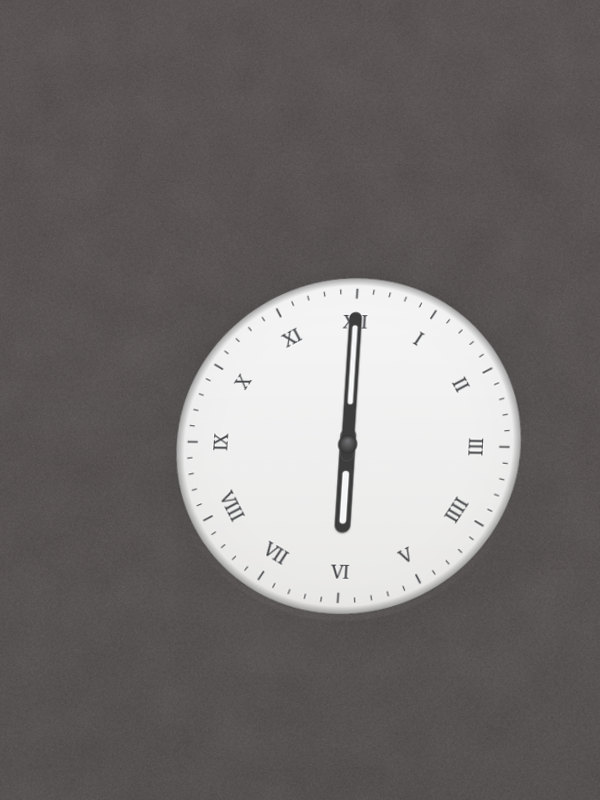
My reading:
6 h 00 min
